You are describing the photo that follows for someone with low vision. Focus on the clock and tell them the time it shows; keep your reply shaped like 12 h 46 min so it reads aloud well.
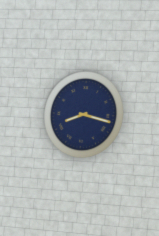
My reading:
8 h 17 min
